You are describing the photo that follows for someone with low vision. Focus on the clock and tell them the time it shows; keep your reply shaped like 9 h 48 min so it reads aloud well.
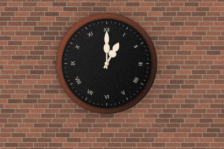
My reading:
1 h 00 min
